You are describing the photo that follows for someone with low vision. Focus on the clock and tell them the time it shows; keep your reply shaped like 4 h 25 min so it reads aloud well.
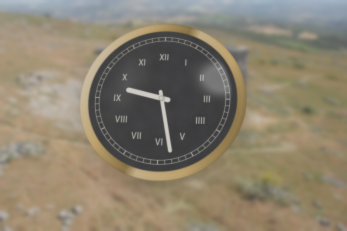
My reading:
9 h 28 min
